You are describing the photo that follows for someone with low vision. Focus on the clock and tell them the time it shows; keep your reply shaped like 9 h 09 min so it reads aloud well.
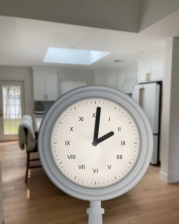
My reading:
2 h 01 min
